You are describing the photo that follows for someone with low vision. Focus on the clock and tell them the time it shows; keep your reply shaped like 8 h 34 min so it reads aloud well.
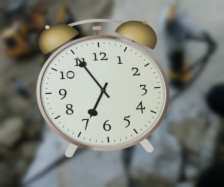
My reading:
6 h 55 min
